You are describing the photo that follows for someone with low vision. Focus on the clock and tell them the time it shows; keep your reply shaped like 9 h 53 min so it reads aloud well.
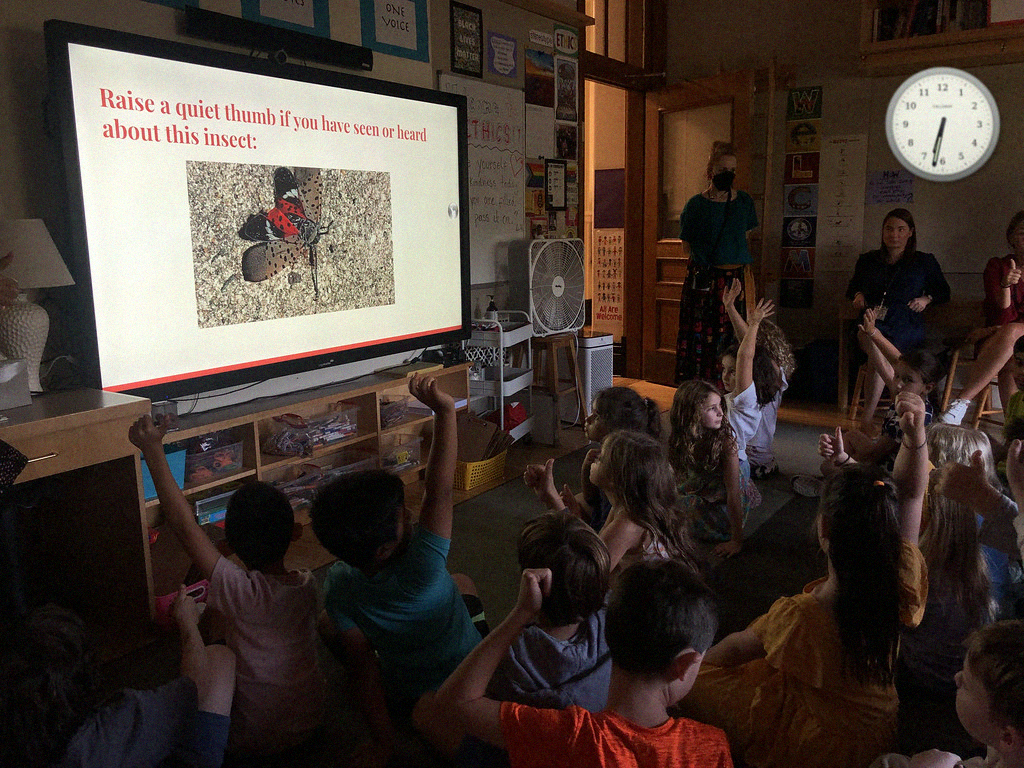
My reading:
6 h 32 min
